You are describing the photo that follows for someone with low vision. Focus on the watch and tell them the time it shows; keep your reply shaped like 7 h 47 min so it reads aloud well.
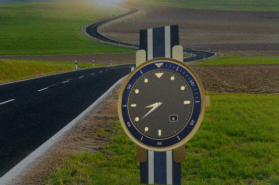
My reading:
8 h 39 min
